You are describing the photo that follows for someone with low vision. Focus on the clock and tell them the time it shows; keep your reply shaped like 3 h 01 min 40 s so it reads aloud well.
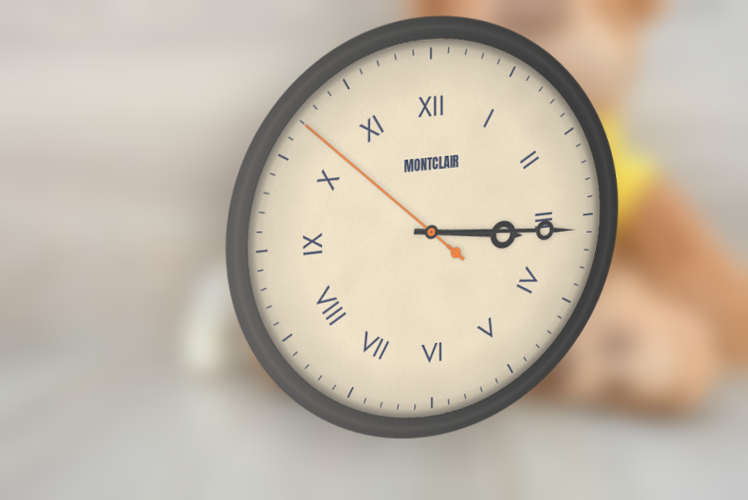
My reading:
3 h 15 min 52 s
